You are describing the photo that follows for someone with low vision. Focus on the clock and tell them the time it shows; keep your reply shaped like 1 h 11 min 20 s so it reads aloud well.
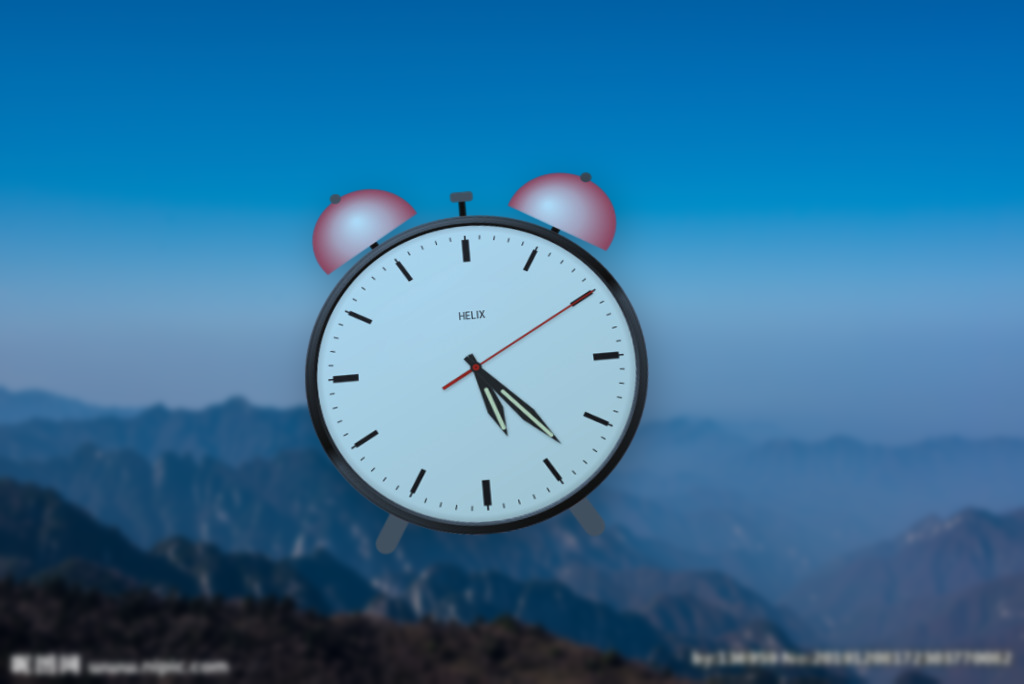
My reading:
5 h 23 min 10 s
